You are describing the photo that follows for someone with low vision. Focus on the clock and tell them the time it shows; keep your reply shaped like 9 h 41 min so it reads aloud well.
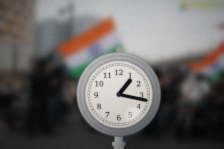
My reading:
1 h 17 min
